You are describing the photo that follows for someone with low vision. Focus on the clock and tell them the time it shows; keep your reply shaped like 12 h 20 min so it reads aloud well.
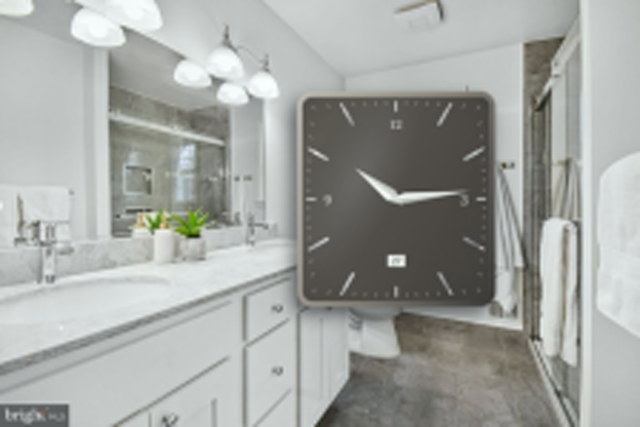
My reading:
10 h 14 min
